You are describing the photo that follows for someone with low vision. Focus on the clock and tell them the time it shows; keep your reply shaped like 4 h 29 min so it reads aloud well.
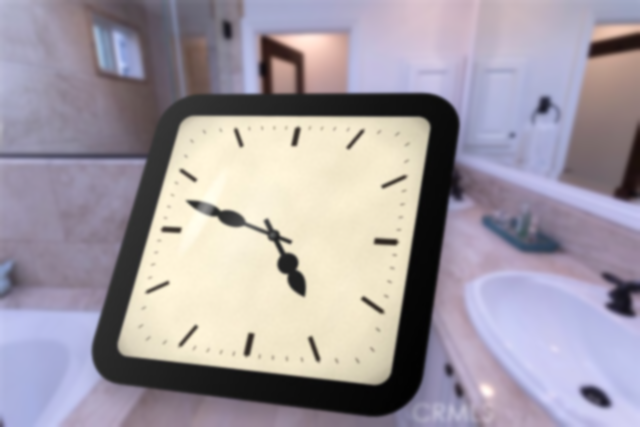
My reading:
4 h 48 min
